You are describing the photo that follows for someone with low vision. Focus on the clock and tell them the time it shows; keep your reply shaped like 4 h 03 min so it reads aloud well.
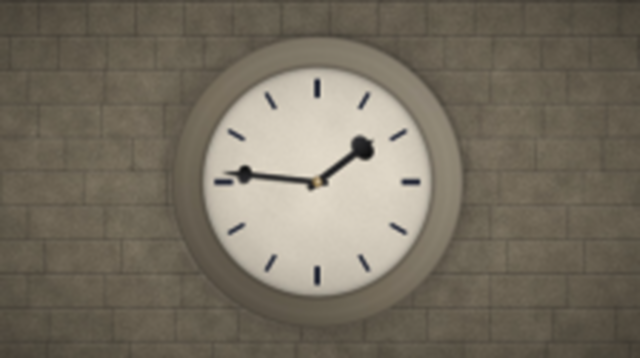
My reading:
1 h 46 min
